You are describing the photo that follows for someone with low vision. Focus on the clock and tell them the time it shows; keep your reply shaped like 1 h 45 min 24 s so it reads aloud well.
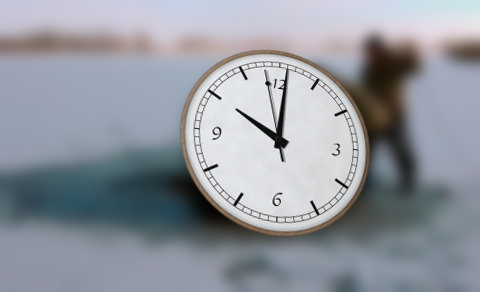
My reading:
10 h 00 min 58 s
